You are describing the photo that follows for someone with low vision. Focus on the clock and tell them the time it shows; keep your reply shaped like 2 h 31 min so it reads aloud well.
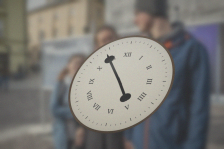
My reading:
4 h 54 min
